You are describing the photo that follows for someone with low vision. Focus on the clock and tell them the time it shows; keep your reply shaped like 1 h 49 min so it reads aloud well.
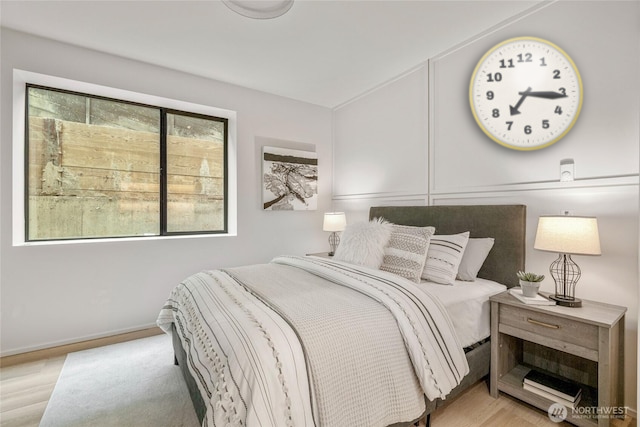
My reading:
7 h 16 min
